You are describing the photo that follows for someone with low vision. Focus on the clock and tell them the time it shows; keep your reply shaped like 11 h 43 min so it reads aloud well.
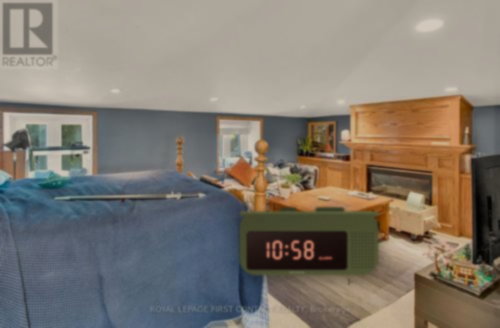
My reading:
10 h 58 min
